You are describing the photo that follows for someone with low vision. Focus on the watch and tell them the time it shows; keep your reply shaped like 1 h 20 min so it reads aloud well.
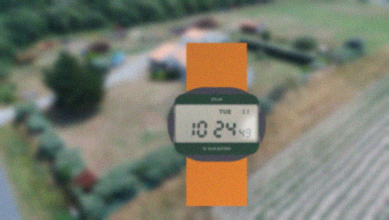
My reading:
10 h 24 min
